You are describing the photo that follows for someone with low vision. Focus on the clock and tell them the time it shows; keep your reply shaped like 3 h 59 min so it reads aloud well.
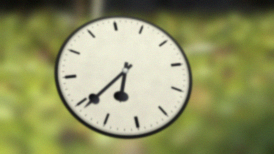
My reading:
6 h 39 min
